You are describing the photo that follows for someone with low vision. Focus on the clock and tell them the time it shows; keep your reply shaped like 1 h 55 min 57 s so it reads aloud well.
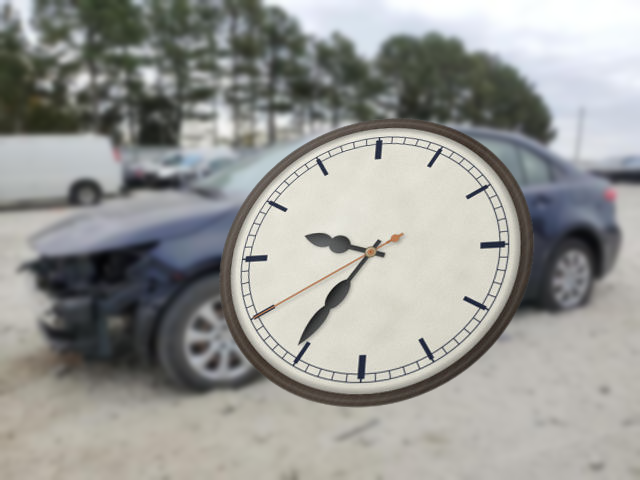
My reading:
9 h 35 min 40 s
